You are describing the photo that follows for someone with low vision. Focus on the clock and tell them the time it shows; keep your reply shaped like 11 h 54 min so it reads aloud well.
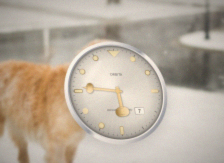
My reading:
5 h 46 min
